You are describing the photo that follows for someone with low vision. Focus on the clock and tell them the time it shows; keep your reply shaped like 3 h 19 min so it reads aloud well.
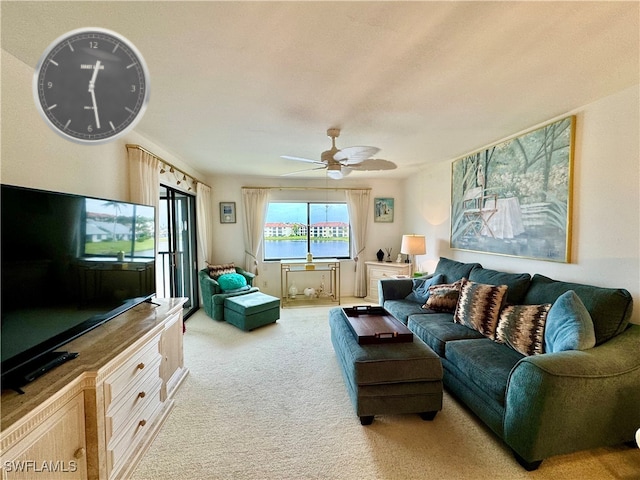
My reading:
12 h 28 min
